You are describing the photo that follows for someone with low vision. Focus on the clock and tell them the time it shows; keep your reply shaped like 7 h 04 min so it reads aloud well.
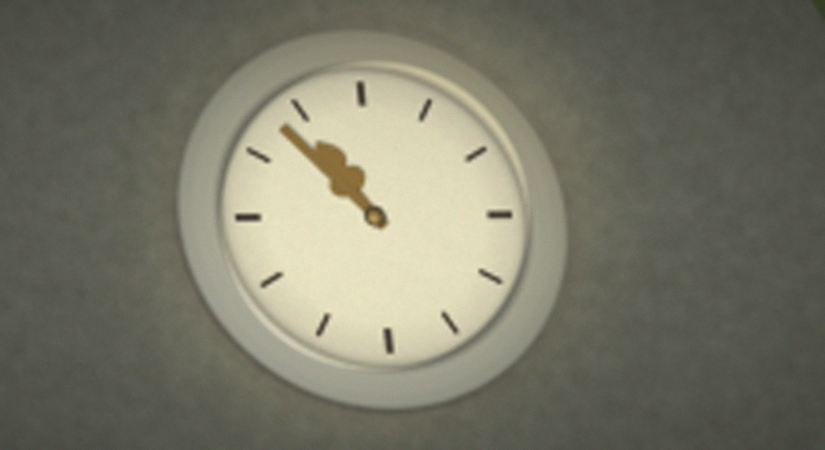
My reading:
10 h 53 min
